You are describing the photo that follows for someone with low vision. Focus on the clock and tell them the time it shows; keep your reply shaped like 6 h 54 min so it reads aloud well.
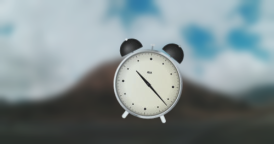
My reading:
10 h 22 min
